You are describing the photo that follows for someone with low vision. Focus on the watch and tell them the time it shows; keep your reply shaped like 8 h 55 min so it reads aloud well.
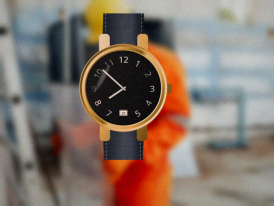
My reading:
7 h 52 min
